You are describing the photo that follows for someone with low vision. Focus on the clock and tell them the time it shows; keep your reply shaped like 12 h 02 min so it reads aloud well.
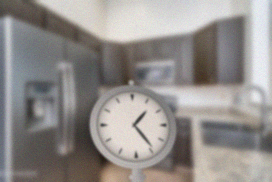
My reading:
1 h 24 min
